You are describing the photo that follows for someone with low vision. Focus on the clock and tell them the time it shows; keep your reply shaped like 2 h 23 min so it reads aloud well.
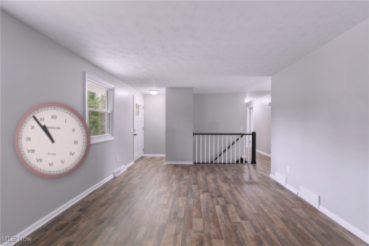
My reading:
10 h 53 min
